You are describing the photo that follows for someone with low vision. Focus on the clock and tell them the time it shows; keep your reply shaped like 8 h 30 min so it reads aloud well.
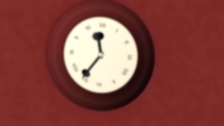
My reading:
11 h 36 min
